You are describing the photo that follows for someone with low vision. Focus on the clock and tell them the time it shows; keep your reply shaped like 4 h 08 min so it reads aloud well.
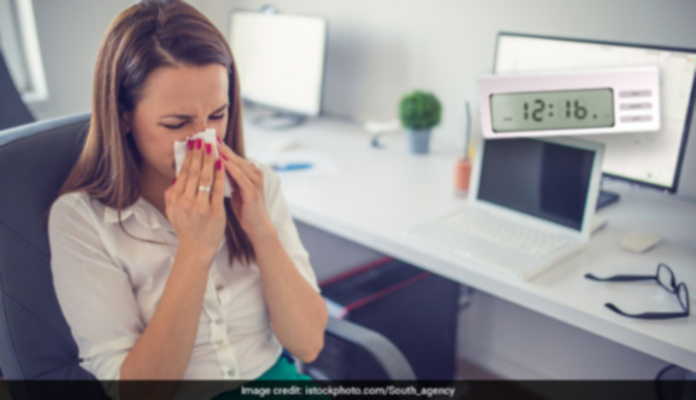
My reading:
12 h 16 min
